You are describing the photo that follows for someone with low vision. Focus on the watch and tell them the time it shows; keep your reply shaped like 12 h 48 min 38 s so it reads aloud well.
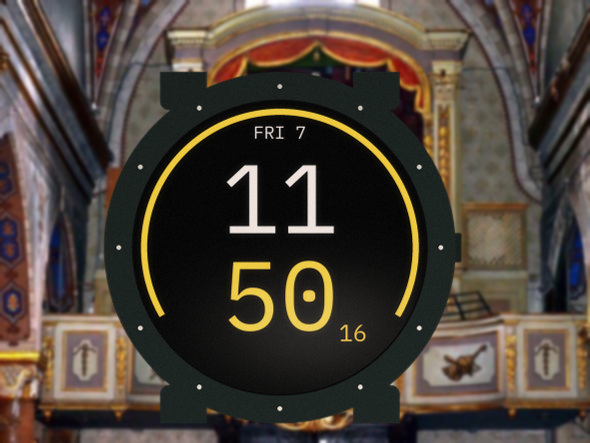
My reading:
11 h 50 min 16 s
